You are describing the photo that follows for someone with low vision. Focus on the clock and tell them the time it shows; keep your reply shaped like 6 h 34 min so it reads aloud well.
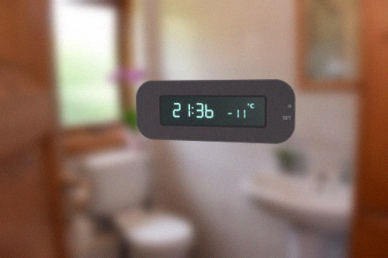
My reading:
21 h 36 min
